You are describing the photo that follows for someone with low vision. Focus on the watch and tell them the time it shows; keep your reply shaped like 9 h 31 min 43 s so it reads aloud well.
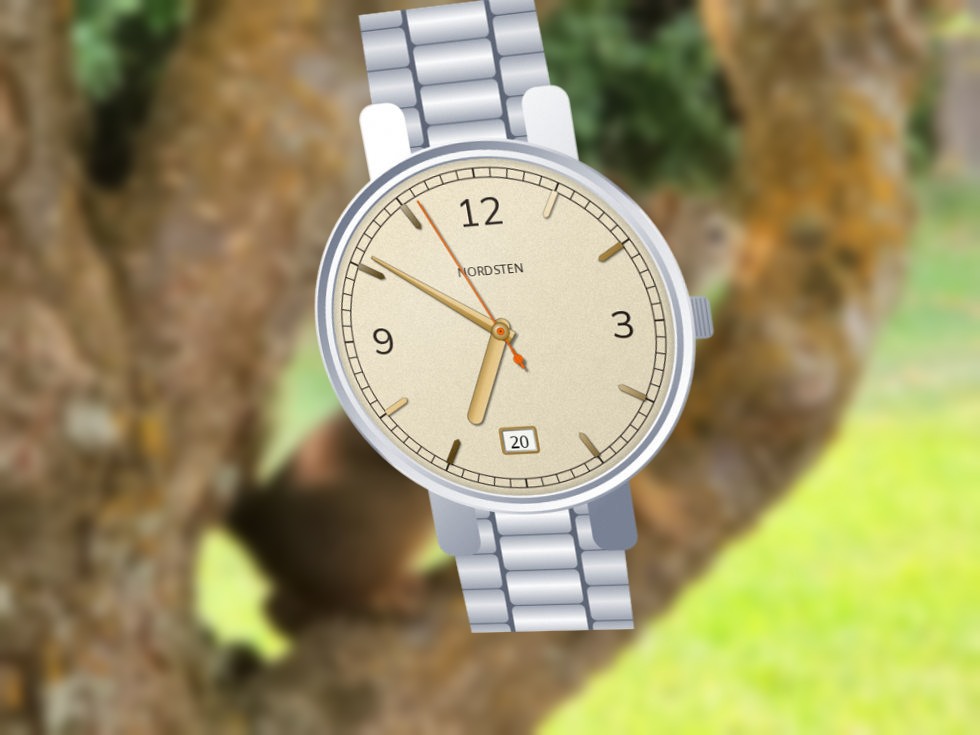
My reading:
6 h 50 min 56 s
